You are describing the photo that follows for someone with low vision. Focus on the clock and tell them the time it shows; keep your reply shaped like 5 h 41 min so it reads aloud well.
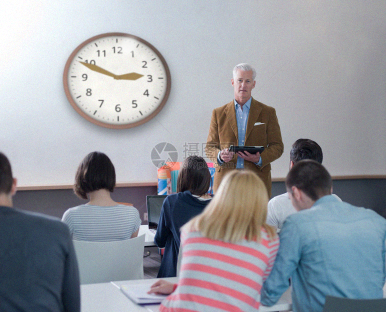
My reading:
2 h 49 min
